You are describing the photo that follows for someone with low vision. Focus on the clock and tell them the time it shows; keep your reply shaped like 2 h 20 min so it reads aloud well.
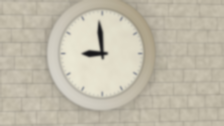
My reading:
8 h 59 min
